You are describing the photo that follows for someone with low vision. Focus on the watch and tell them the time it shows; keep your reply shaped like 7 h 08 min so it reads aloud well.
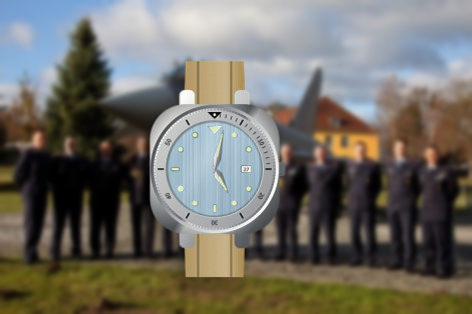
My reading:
5 h 02 min
